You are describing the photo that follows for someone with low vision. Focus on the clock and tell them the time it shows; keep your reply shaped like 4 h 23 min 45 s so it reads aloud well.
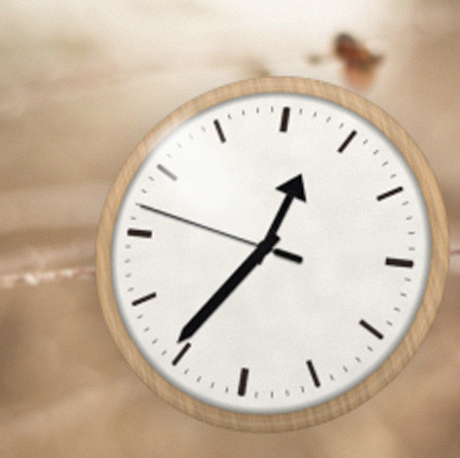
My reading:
12 h 35 min 47 s
